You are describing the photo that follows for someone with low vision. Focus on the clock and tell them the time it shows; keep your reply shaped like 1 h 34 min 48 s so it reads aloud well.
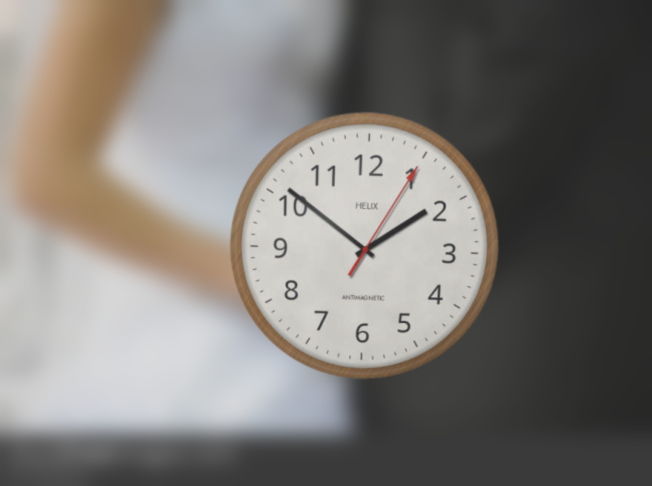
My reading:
1 h 51 min 05 s
